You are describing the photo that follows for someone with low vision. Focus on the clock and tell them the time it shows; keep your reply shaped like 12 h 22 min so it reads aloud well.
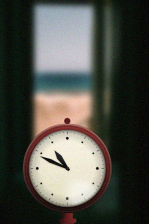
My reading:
10 h 49 min
